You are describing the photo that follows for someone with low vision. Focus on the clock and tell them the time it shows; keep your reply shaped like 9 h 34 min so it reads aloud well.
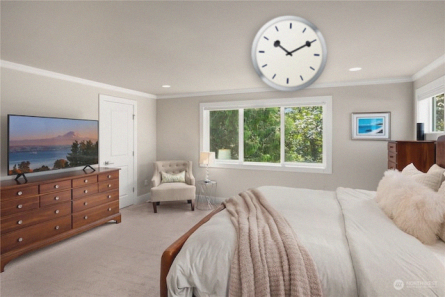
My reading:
10 h 10 min
